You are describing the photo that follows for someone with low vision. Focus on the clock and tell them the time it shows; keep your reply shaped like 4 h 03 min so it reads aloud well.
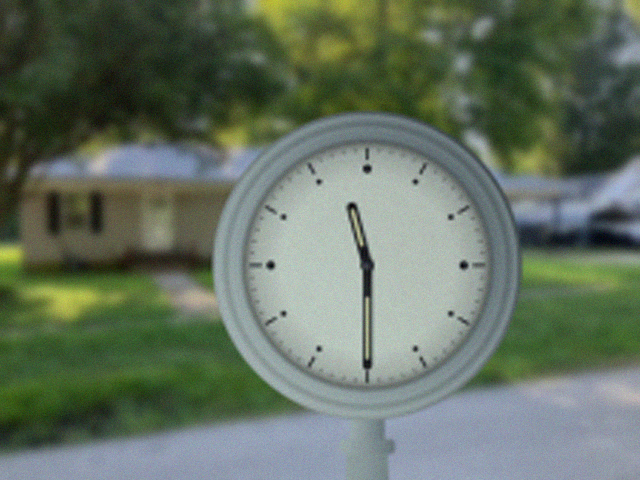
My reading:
11 h 30 min
